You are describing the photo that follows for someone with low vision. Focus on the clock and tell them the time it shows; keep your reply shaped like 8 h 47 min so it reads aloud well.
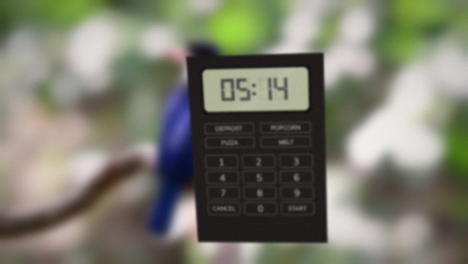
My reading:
5 h 14 min
